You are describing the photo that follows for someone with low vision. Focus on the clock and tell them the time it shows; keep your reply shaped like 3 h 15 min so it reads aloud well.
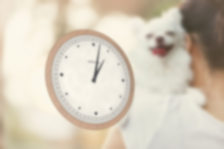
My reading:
1 h 02 min
